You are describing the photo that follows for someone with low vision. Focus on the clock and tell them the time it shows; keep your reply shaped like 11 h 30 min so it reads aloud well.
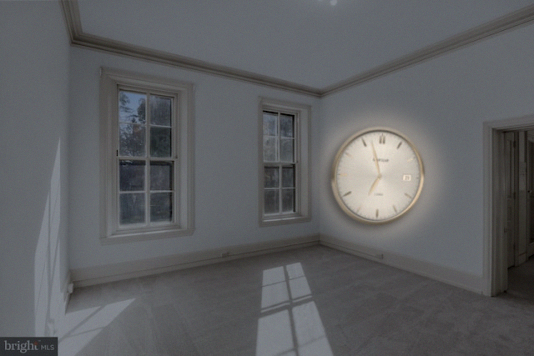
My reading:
6 h 57 min
